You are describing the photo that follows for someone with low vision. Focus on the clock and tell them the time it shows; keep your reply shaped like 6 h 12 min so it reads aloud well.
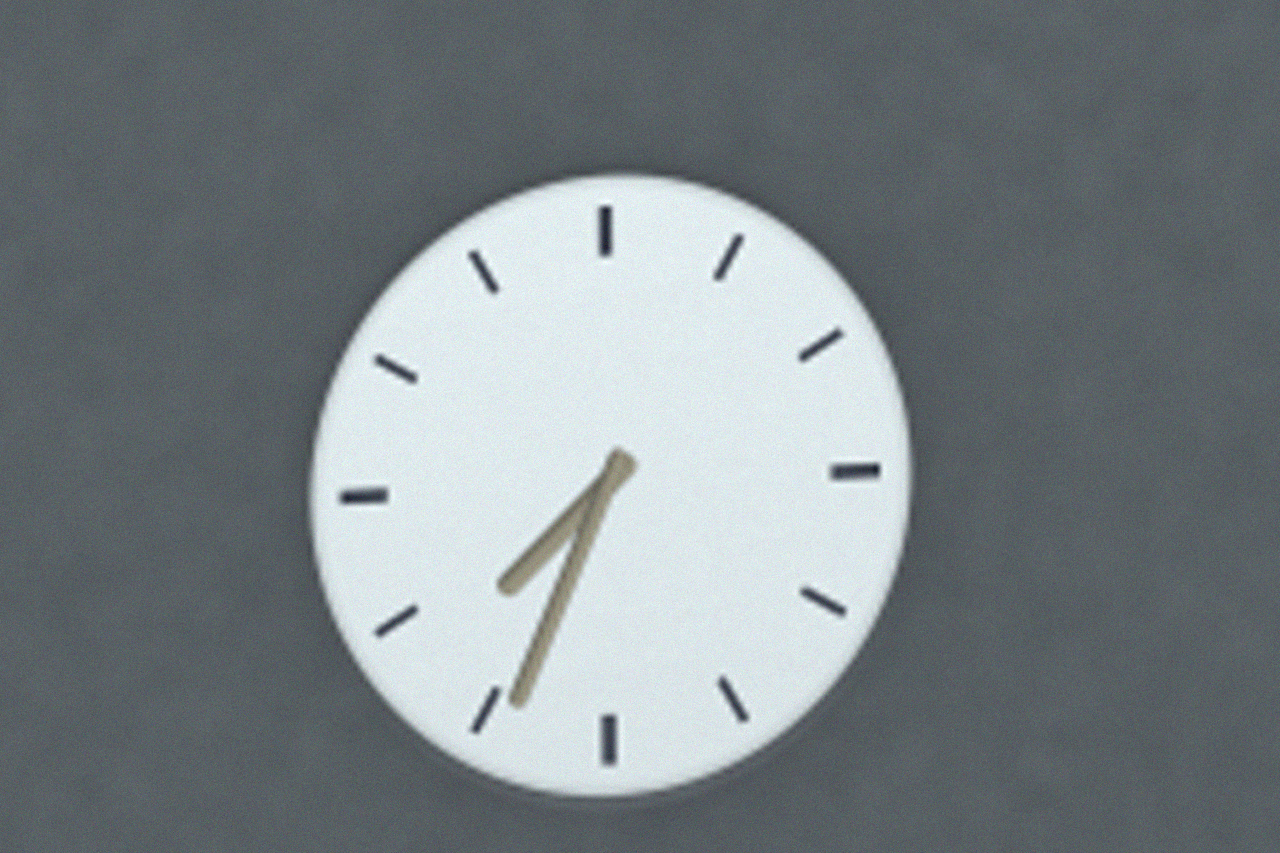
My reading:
7 h 34 min
